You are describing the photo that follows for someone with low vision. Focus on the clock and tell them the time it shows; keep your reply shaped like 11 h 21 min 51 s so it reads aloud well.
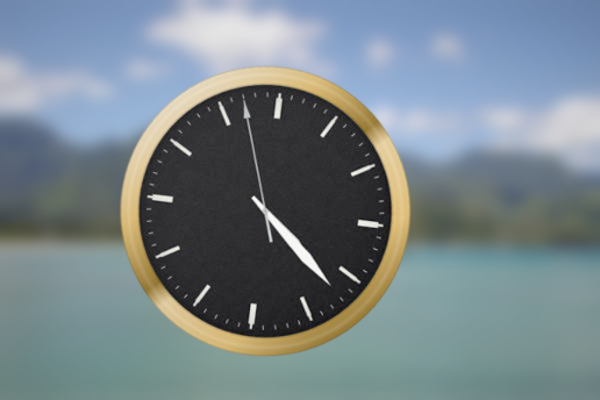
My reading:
4 h 21 min 57 s
